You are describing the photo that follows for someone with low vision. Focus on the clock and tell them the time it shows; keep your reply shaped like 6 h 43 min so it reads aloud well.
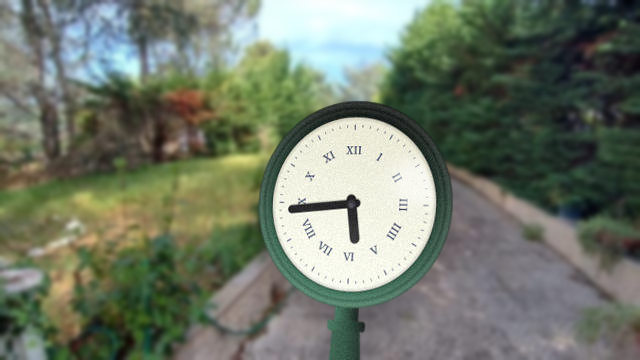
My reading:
5 h 44 min
